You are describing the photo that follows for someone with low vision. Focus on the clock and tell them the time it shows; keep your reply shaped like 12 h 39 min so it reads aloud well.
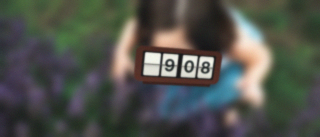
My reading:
9 h 08 min
